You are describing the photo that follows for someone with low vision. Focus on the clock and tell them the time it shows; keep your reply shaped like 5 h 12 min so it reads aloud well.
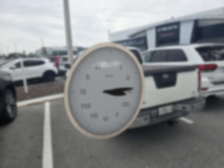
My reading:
3 h 14 min
